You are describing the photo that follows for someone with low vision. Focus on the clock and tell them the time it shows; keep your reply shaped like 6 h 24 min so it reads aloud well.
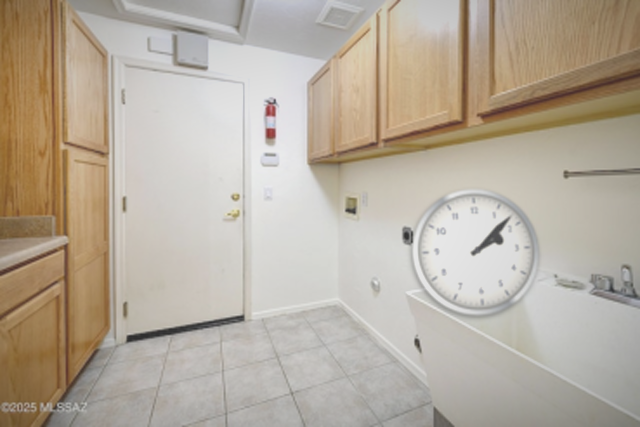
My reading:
2 h 08 min
